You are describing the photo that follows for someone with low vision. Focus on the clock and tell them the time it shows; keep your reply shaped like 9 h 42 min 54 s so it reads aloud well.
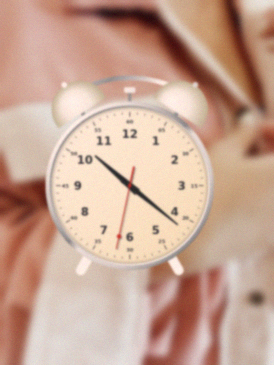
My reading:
10 h 21 min 32 s
